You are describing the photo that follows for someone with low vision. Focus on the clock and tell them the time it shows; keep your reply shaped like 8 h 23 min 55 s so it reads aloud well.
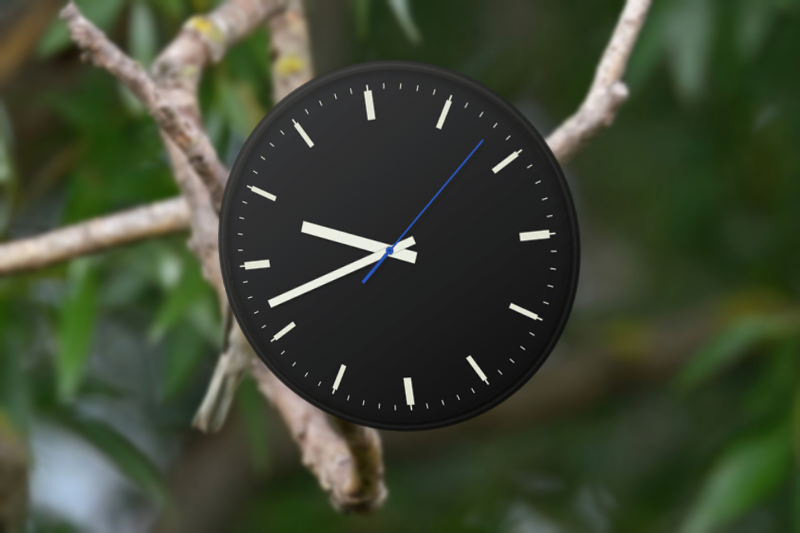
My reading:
9 h 42 min 08 s
